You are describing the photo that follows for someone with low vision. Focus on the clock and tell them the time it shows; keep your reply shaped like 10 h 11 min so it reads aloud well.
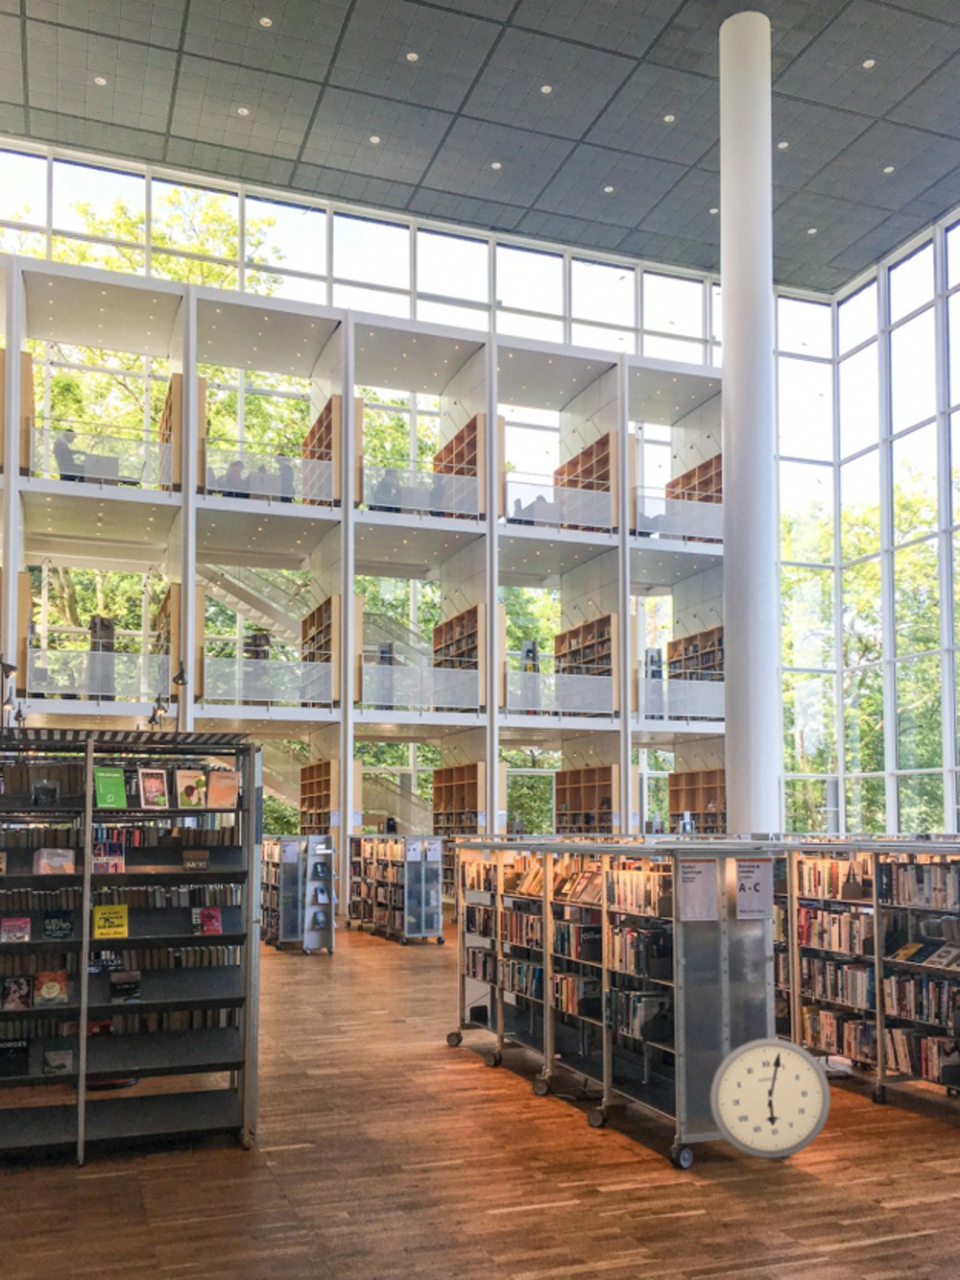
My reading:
6 h 03 min
